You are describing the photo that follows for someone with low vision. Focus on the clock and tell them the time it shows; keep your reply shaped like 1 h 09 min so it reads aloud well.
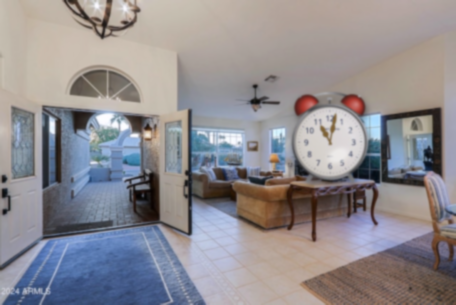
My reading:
11 h 02 min
